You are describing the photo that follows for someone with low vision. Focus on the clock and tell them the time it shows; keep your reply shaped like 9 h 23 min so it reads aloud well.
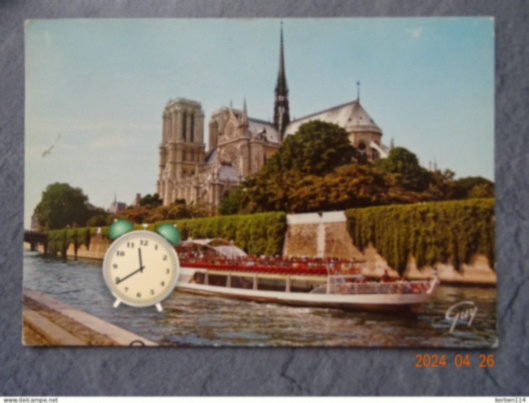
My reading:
11 h 39 min
